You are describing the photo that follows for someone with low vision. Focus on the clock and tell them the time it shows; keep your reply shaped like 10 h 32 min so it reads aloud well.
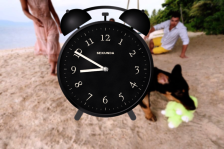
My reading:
8 h 50 min
